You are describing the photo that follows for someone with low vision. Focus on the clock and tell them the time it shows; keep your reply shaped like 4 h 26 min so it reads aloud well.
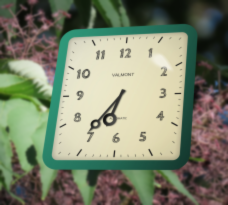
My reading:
6 h 36 min
